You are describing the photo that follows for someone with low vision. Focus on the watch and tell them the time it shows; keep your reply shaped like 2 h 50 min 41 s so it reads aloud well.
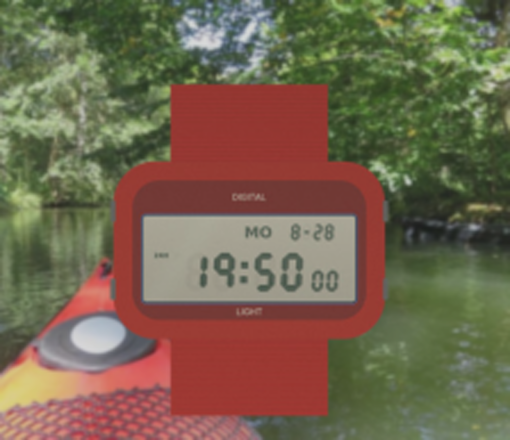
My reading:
19 h 50 min 00 s
